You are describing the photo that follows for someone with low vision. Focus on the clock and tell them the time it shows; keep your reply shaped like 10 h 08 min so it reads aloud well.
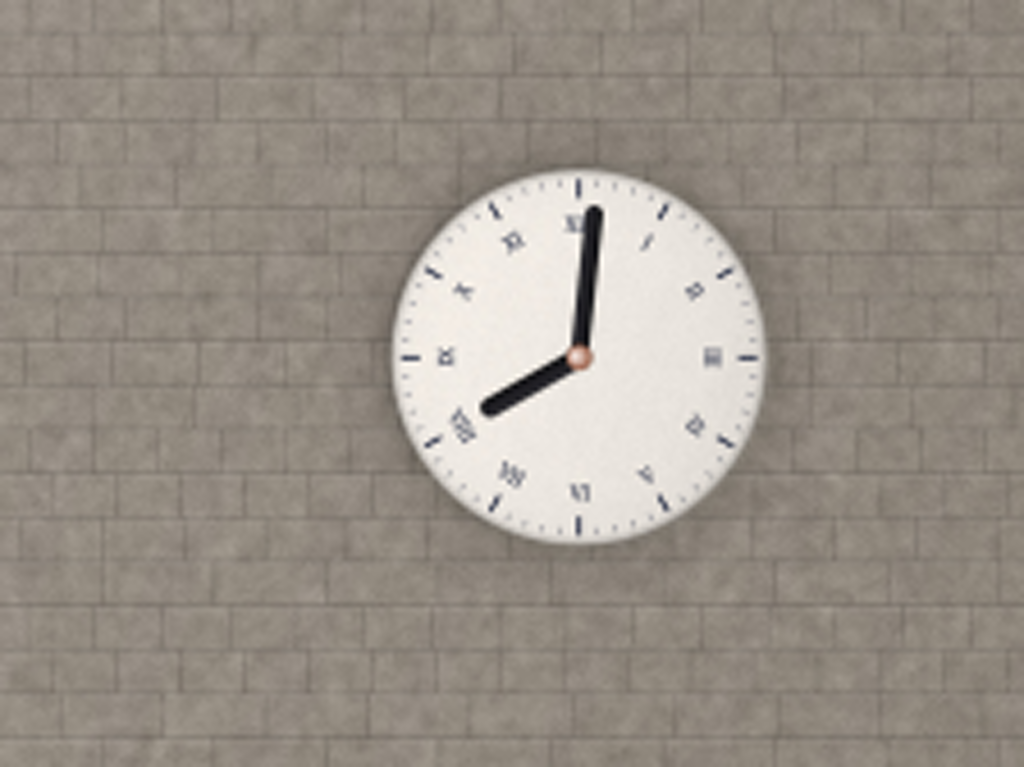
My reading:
8 h 01 min
